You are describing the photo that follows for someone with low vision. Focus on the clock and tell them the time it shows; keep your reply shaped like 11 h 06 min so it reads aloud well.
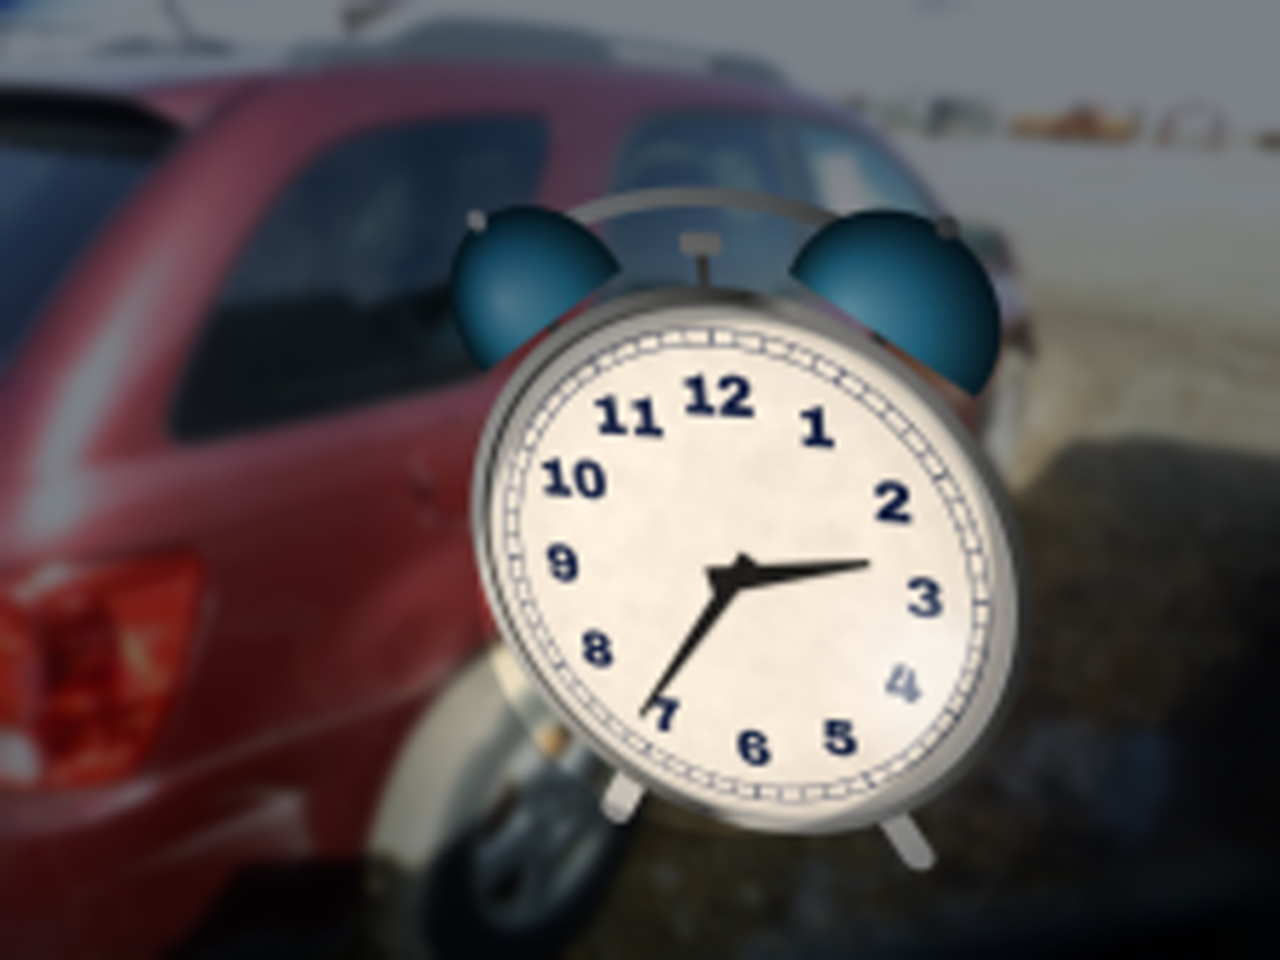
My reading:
2 h 36 min
